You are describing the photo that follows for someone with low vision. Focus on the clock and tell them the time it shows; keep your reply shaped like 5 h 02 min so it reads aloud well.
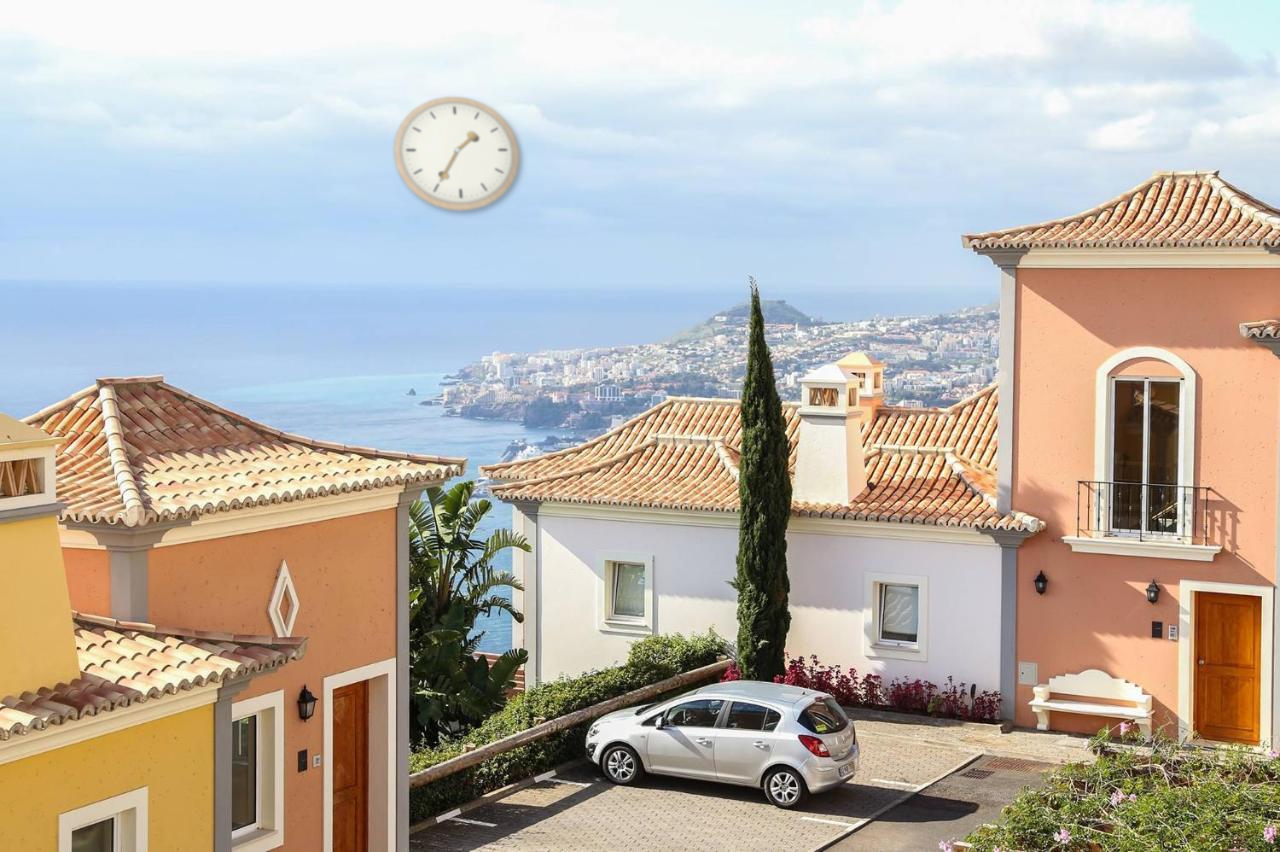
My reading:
1 h 35 min
